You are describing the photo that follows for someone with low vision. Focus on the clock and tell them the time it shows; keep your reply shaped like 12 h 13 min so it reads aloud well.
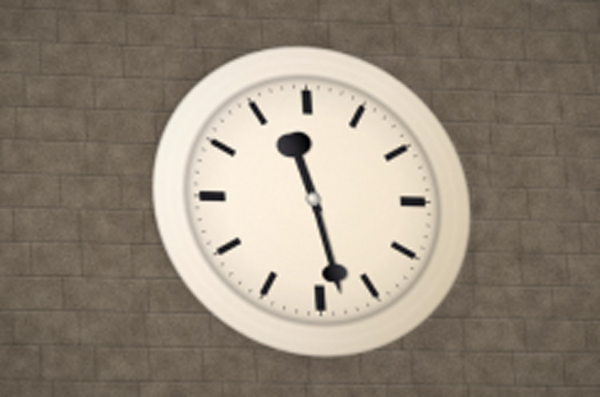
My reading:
11 h 28 min
